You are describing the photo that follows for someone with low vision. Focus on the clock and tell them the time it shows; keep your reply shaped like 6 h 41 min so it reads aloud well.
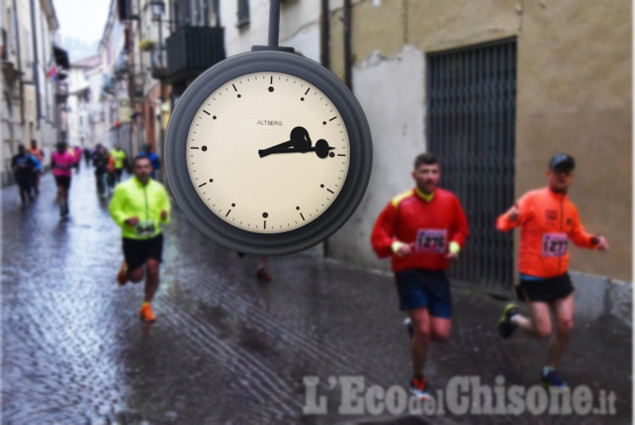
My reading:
2 h 14 min
